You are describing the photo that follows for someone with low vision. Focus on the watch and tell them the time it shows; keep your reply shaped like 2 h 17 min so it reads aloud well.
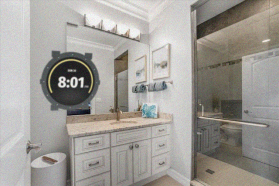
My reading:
8 h 01 min
